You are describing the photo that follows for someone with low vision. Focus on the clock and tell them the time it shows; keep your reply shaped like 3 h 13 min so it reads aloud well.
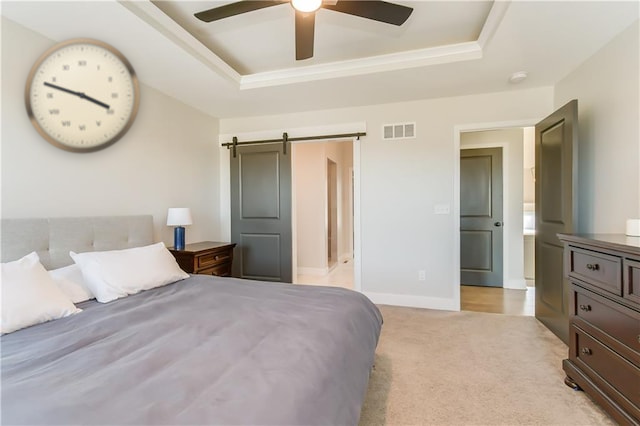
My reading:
3 h 48 min
